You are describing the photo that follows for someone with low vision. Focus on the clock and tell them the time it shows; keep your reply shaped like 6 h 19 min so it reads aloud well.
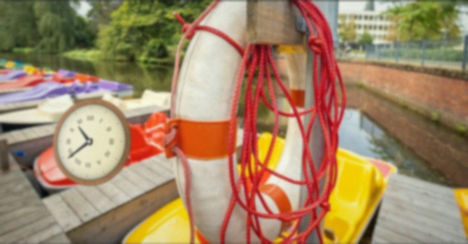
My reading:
10 h 39 min
